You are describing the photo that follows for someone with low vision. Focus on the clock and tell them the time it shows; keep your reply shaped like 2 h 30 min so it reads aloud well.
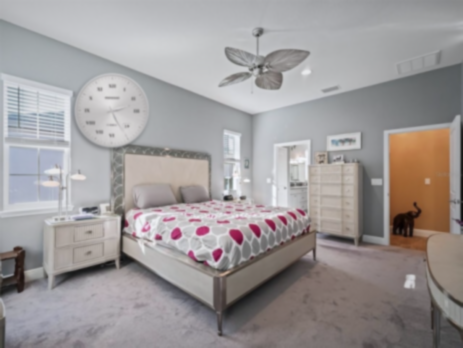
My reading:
2 h 25 min
